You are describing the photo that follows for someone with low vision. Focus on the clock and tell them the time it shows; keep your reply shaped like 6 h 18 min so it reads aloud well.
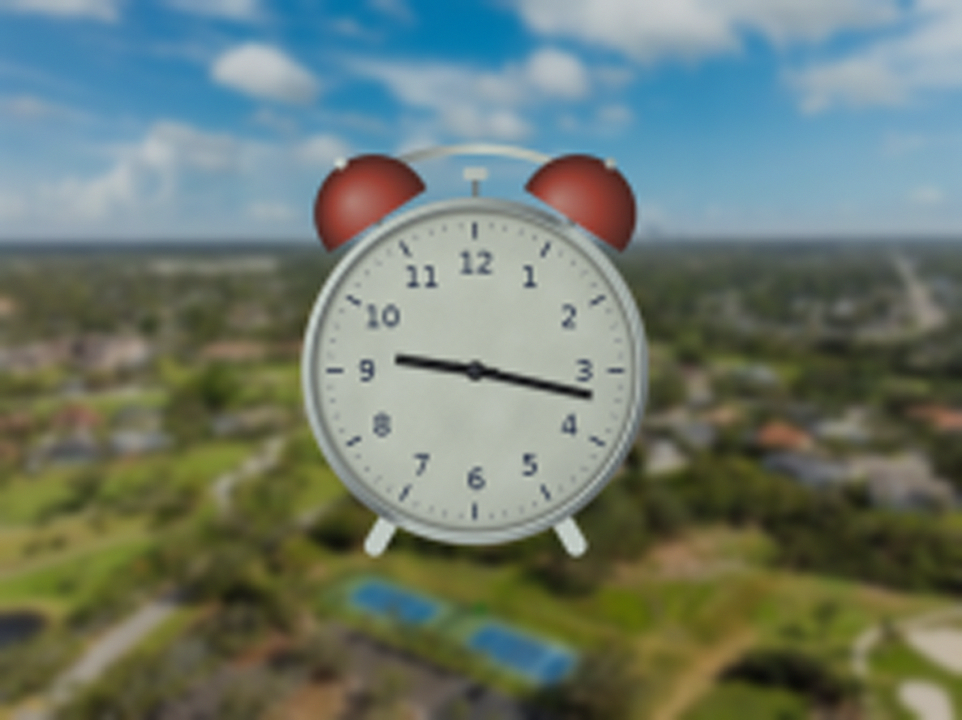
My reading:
9 h 17 min
